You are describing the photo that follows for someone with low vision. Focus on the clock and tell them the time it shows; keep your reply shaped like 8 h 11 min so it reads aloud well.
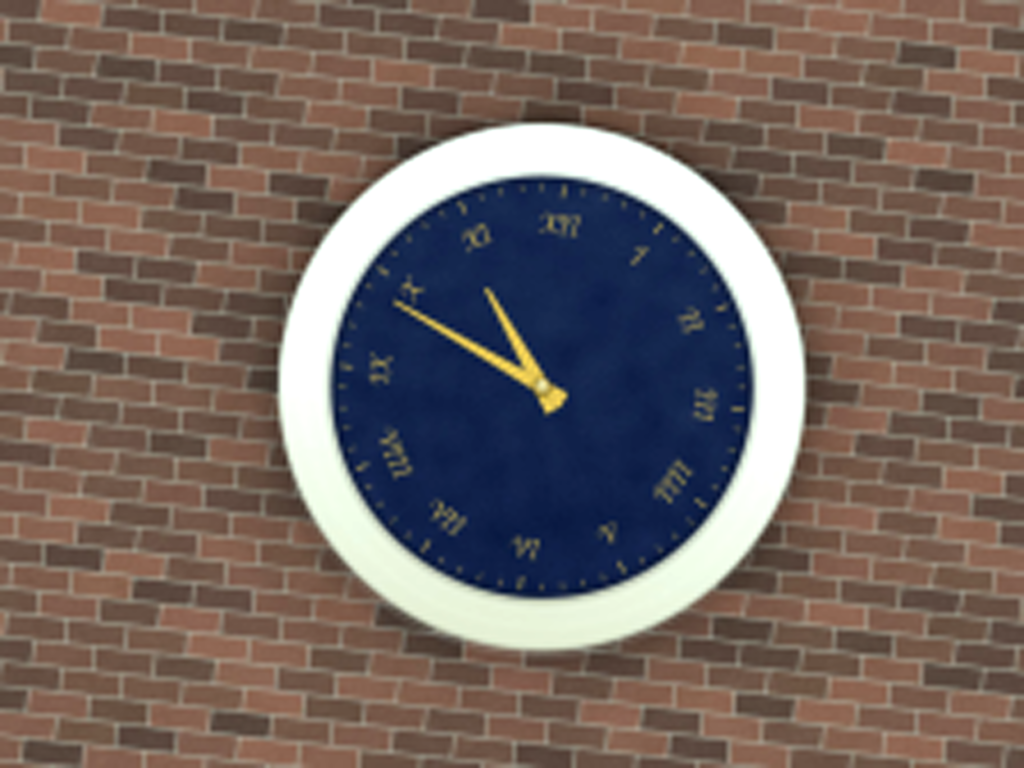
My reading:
10 h 49 min
